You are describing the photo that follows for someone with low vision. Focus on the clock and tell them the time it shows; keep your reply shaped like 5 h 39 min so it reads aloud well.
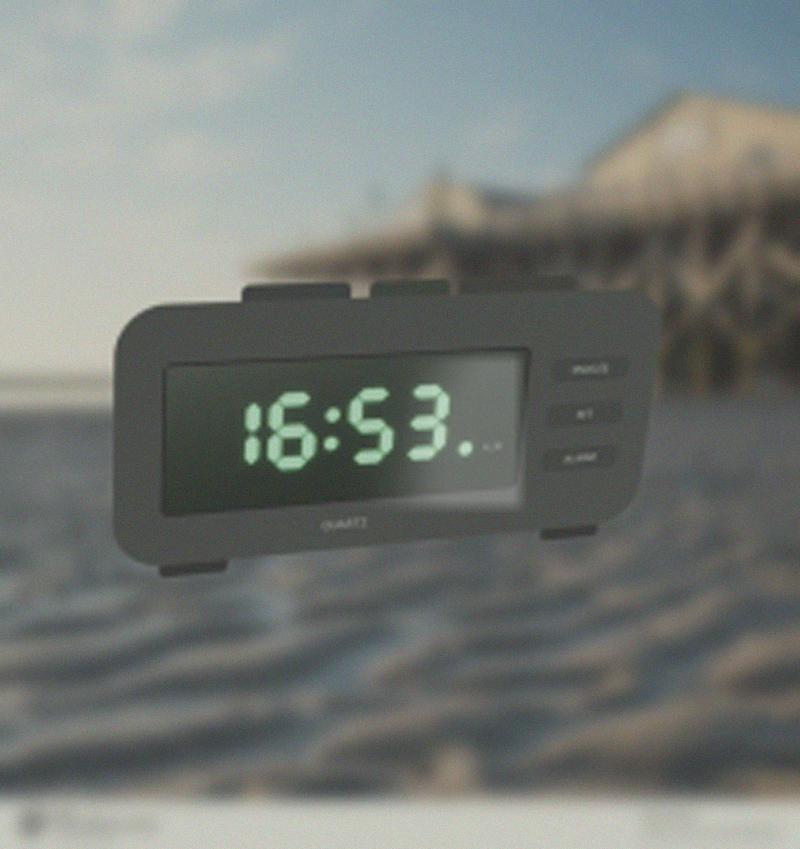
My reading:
16 h 53 min
